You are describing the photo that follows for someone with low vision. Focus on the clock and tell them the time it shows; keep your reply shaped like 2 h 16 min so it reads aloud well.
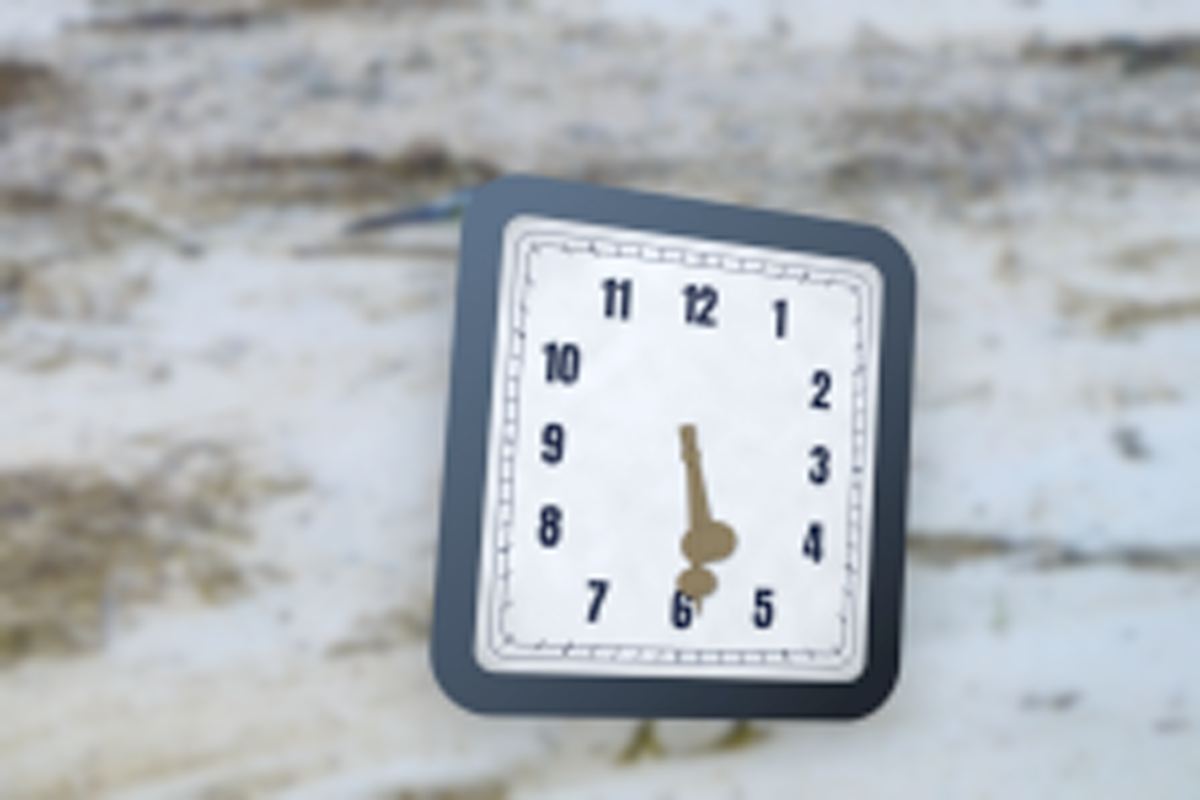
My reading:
5 h 29 min
